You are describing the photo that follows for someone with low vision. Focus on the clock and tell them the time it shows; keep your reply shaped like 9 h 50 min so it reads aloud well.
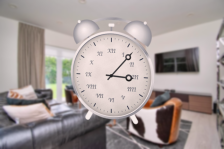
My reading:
3 h 07 min
